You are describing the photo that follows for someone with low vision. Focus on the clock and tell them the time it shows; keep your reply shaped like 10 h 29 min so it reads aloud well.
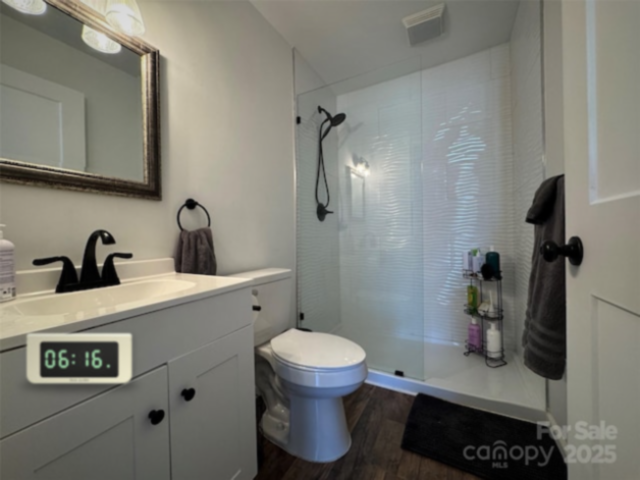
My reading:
6 h 16 min
